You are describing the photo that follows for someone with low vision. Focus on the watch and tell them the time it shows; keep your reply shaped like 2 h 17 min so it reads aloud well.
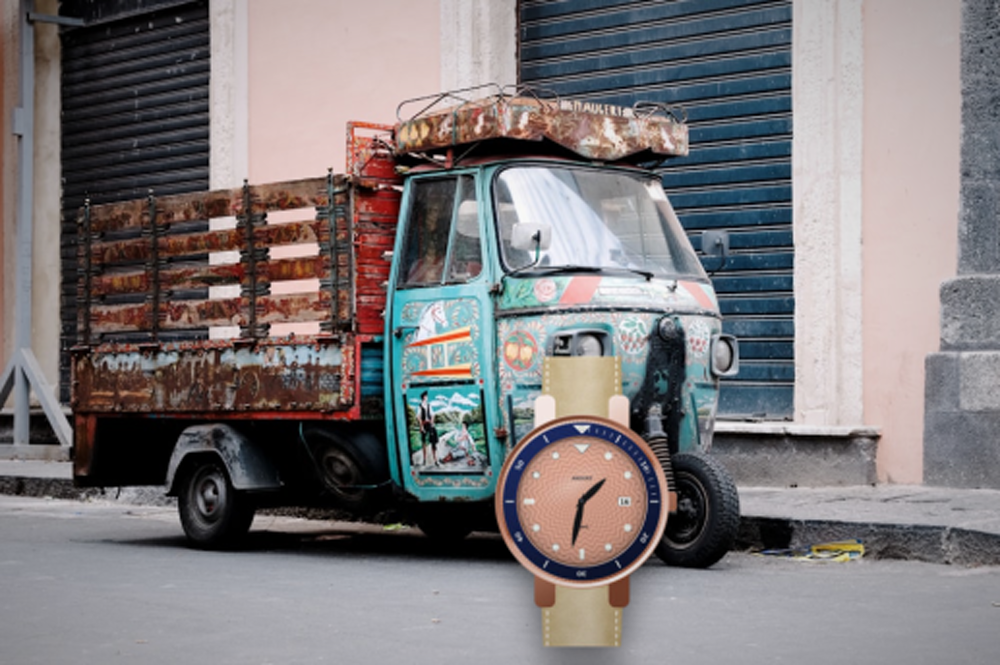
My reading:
1 h 32 min
